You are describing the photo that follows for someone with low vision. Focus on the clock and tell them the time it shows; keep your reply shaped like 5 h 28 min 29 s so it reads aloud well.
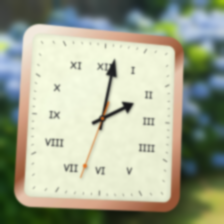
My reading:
2 h 01 min 33 s
